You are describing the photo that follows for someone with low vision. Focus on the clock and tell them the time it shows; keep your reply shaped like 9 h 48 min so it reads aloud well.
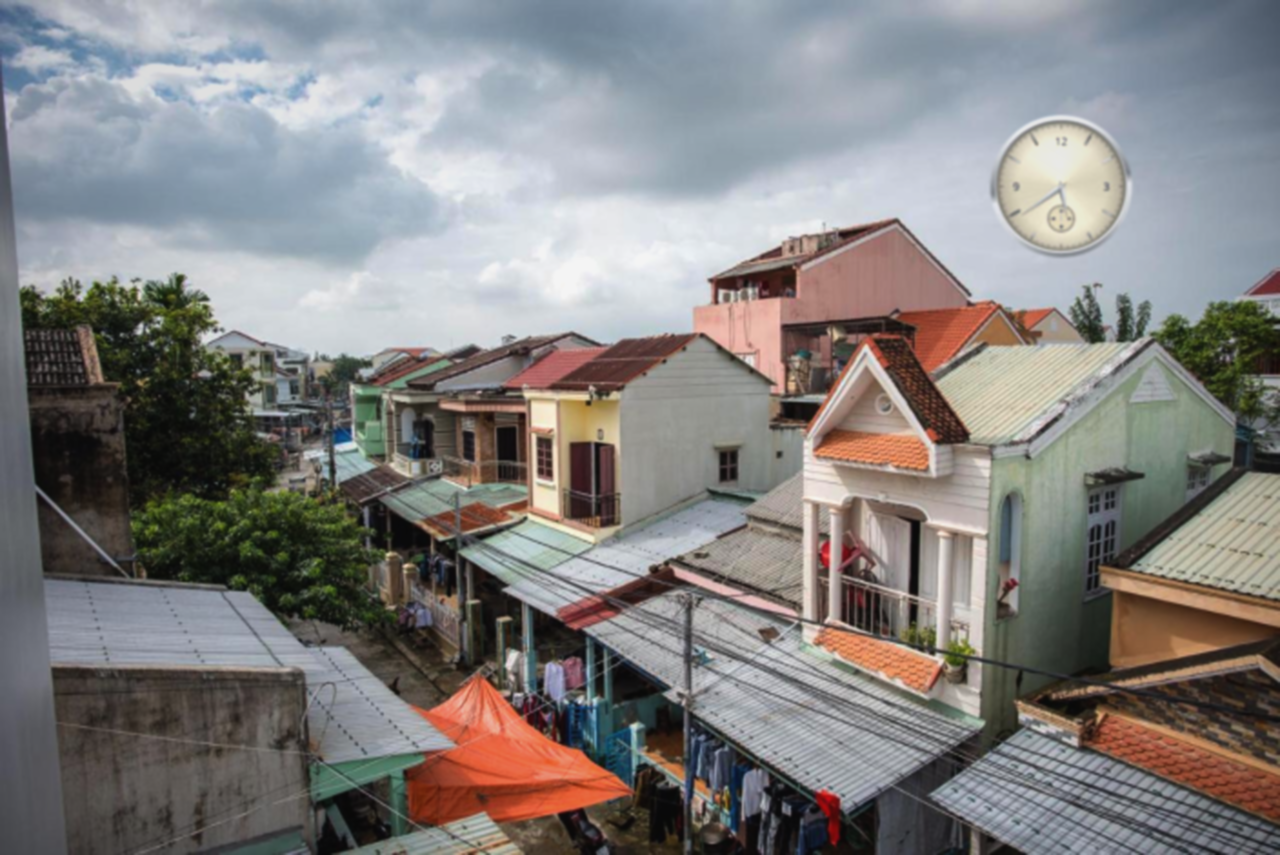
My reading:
5 h 39 min
